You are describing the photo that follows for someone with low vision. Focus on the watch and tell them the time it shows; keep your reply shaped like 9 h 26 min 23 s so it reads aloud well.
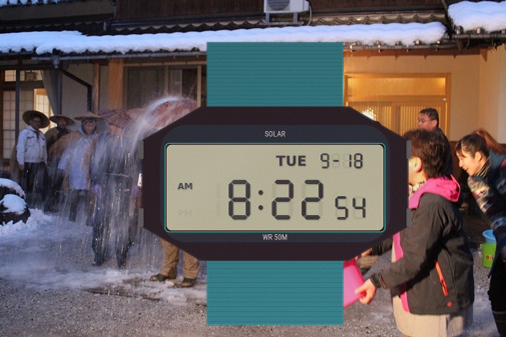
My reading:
8 h 22 min 54 s
